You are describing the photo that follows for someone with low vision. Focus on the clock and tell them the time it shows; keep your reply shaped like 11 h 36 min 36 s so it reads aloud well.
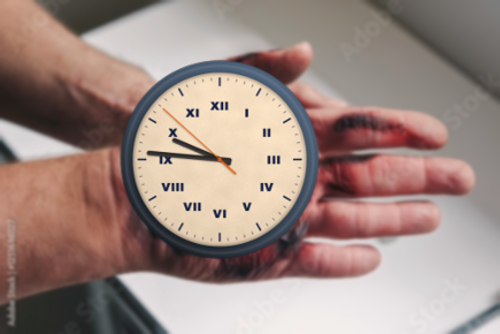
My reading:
9 h 45 min 52 s
